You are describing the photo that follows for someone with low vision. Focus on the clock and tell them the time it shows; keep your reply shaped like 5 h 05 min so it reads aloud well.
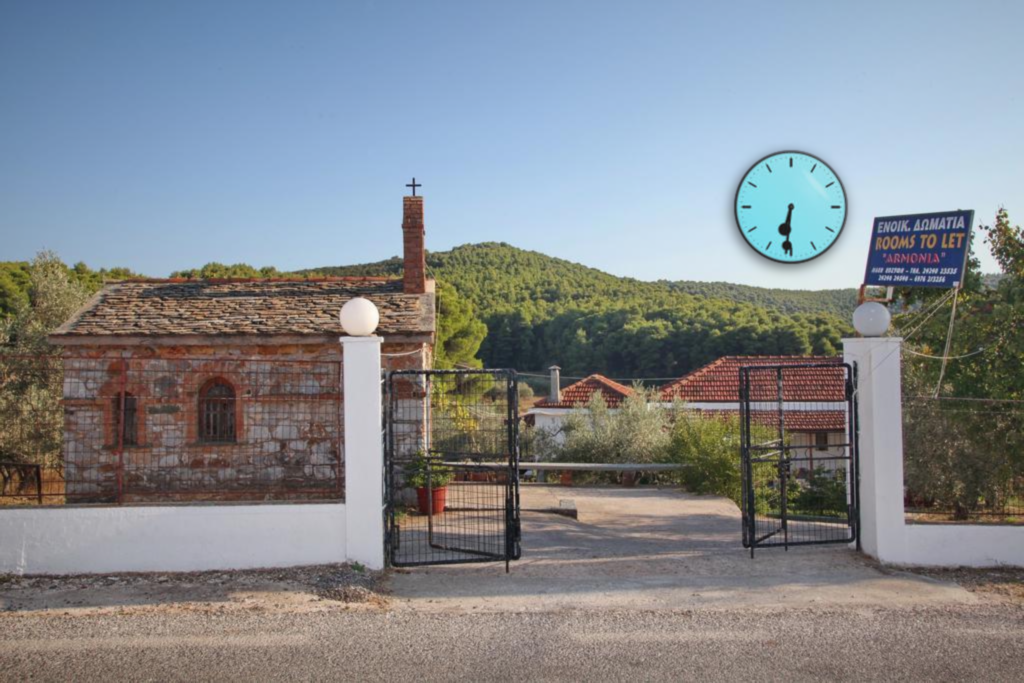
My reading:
6 h 31 min
